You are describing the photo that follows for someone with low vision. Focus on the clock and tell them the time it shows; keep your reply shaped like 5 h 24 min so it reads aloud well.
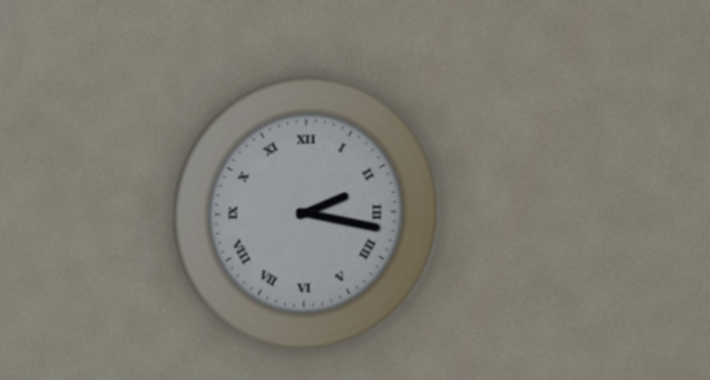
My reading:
2 h 17 min
